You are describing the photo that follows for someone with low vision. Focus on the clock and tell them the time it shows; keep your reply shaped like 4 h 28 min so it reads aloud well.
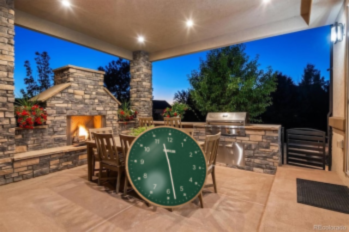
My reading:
11 h 28 min
